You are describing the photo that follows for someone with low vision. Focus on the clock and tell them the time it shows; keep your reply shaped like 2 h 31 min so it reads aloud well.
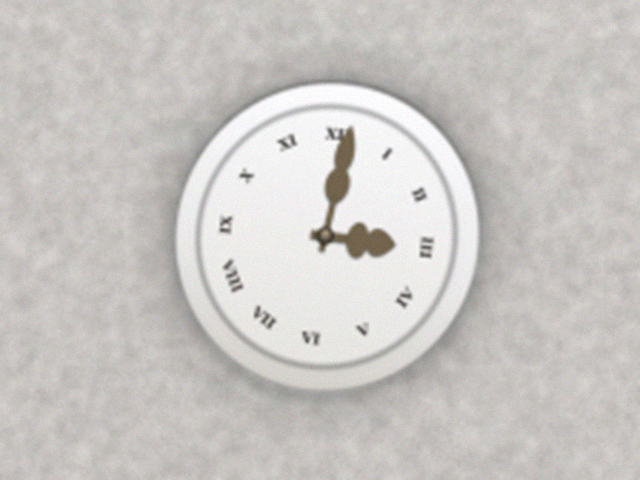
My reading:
3 h 01 min
